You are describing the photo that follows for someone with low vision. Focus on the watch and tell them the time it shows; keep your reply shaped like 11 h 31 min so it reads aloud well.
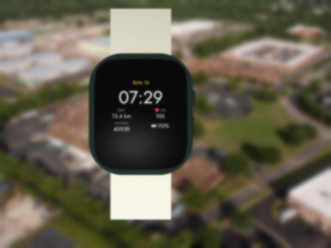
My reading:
7 h 29 min
